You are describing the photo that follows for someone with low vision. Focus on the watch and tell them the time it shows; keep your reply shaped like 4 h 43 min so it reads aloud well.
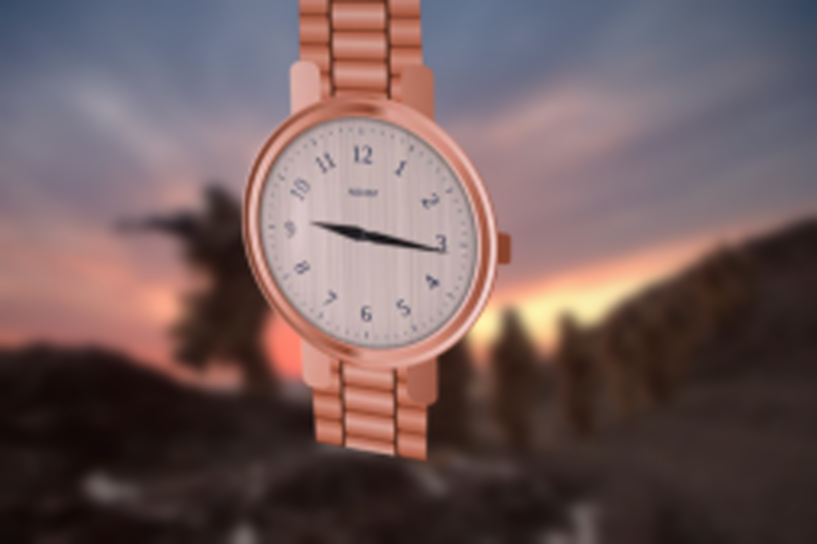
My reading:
9 h 16 min
